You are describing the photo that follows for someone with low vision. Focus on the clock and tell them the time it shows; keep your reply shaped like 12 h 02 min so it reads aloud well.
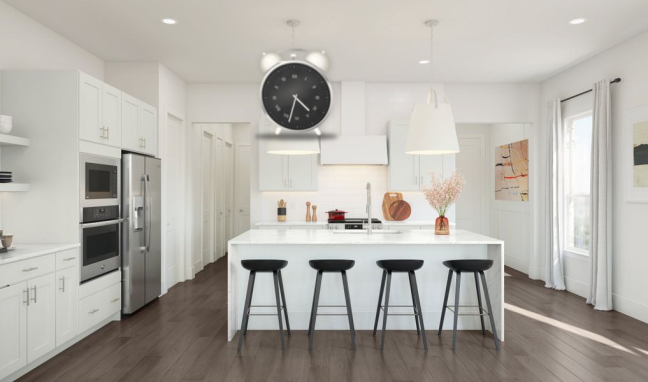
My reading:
4 h 33 min
